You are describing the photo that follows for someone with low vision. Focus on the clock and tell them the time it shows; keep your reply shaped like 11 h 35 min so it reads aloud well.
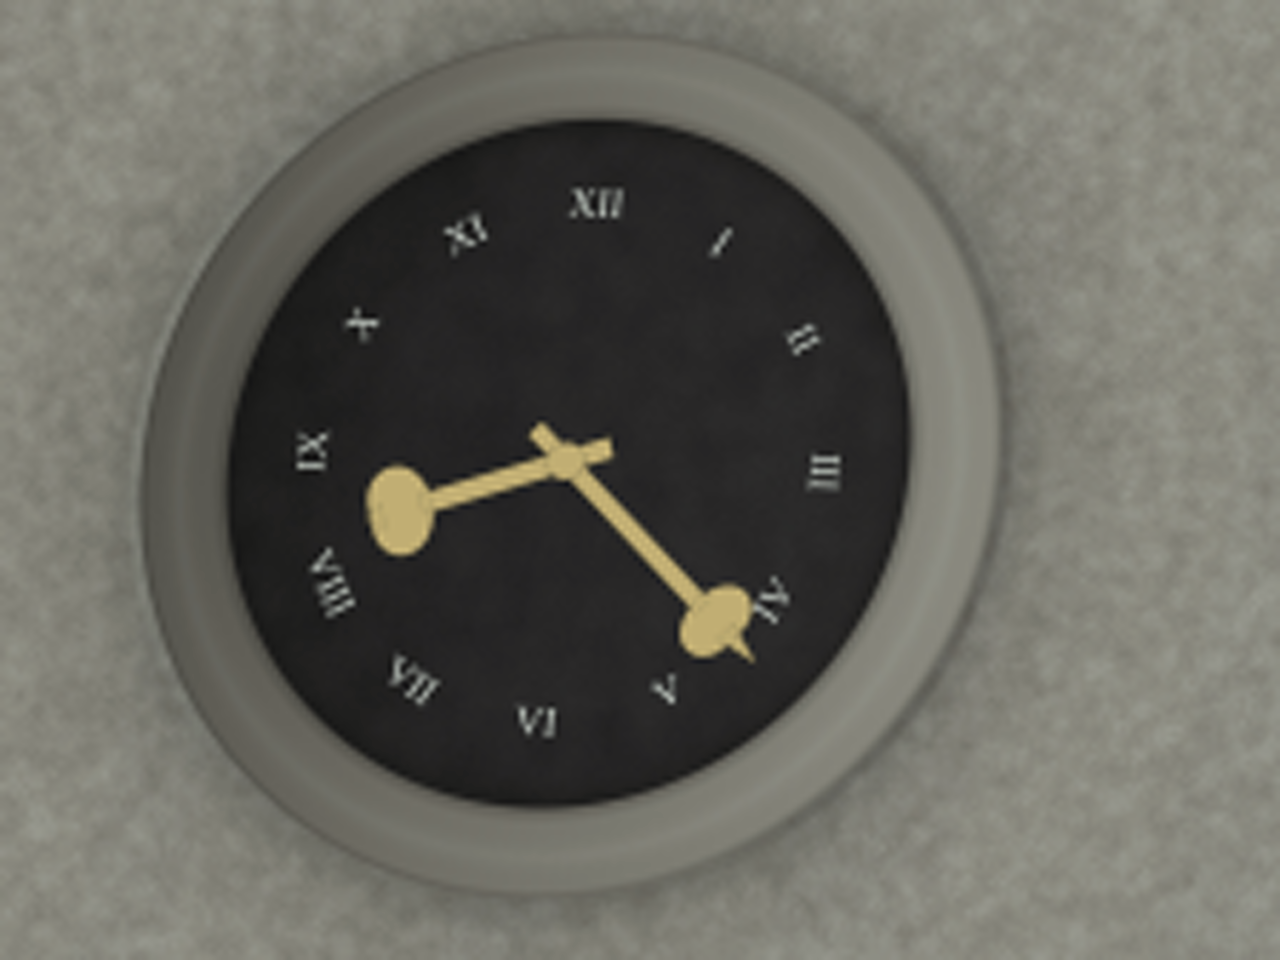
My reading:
8 h 22 min
